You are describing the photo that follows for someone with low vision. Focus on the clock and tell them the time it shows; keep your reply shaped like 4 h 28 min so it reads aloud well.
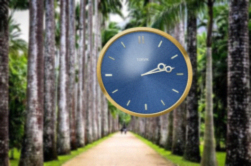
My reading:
2 h 13 min
